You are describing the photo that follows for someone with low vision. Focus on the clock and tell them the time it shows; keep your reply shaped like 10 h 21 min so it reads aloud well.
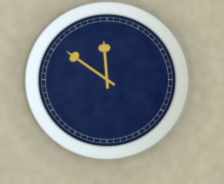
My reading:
11 h 51 min
